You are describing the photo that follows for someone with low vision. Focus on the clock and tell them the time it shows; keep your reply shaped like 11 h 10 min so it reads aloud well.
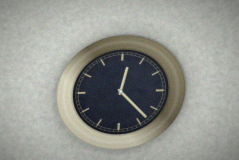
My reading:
12 h 23 min
